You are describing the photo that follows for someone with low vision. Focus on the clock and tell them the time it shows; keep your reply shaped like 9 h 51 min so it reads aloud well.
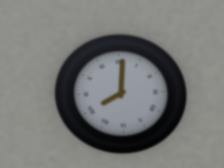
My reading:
8 h 01 min
